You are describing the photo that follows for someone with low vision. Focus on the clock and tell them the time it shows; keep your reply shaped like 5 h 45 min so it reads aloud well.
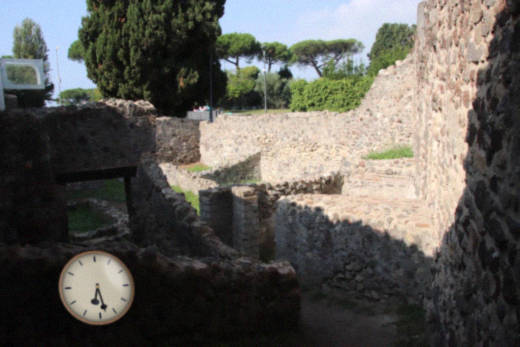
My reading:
6 h 28 min
